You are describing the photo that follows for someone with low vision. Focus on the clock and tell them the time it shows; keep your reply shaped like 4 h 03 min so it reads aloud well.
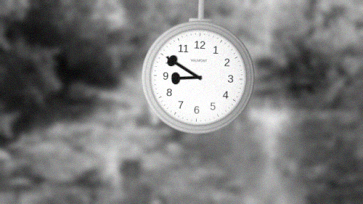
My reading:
8 h 50 min
